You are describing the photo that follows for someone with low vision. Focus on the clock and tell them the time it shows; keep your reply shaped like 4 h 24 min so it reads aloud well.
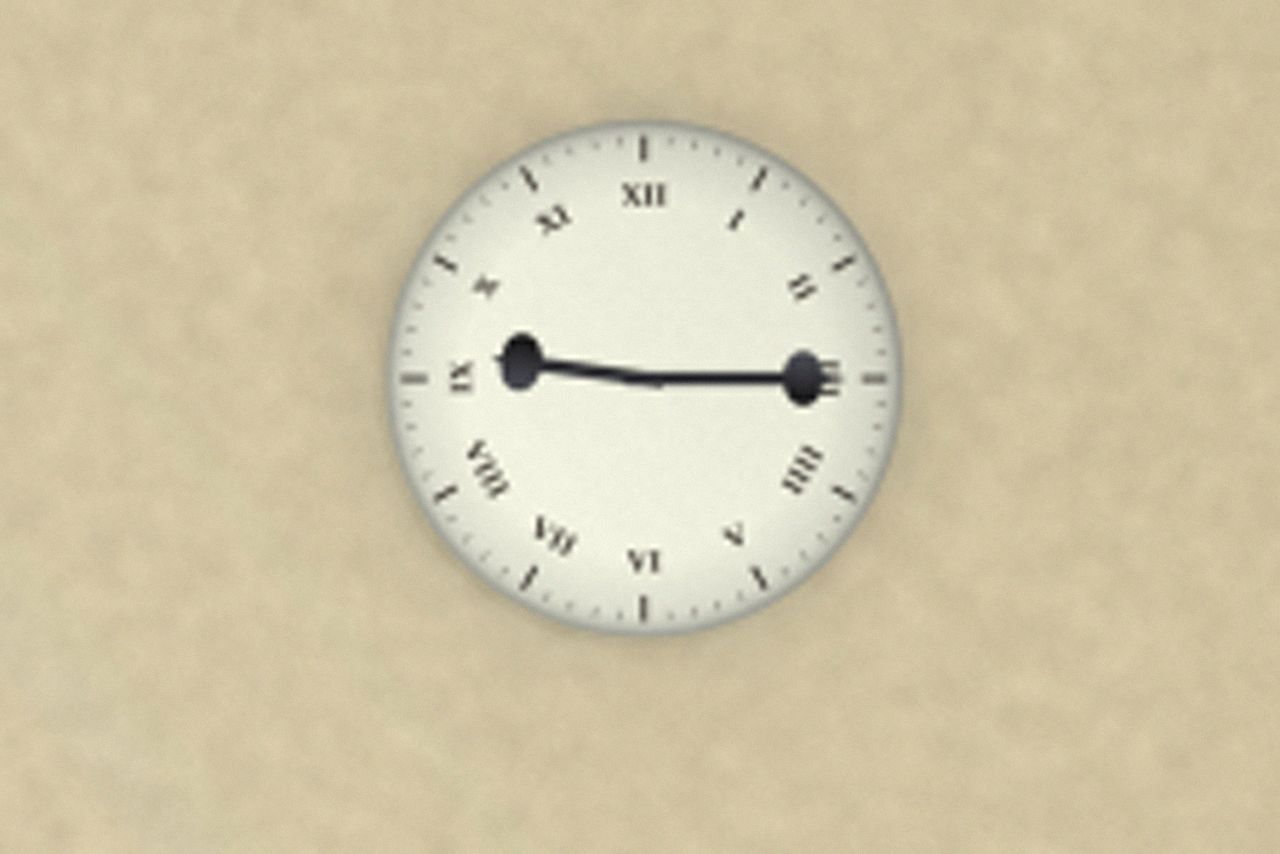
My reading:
9 h 15 min
